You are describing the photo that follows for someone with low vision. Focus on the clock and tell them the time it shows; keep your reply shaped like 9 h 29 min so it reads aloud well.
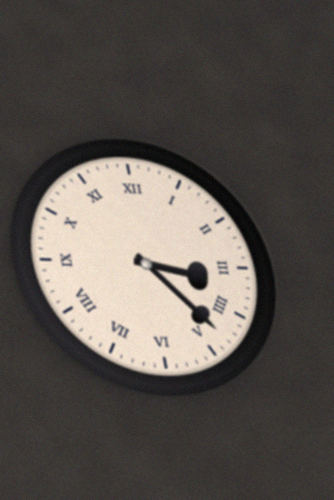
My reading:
3 h 23 min
